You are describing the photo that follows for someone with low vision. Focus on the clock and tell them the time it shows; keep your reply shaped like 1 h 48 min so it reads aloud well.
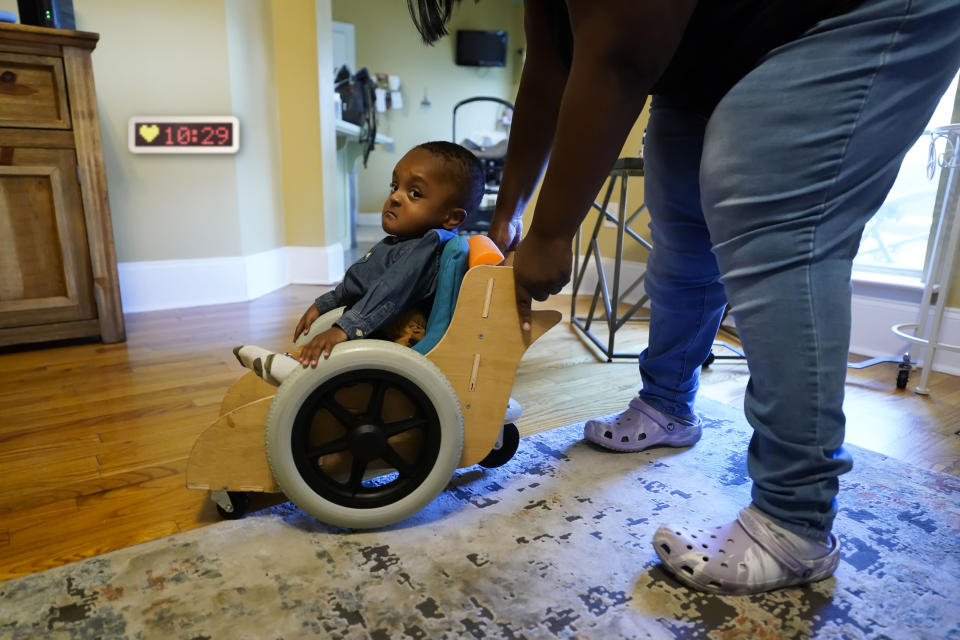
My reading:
10 h 29 min
